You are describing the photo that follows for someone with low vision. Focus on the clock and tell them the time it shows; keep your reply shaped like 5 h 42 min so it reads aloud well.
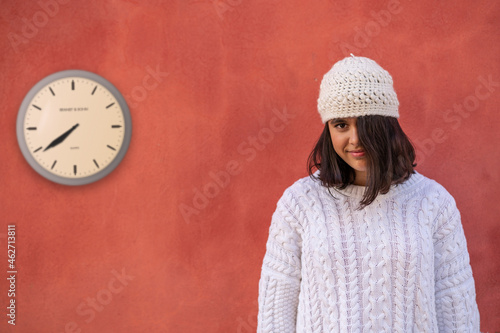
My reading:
7 h 39 min
